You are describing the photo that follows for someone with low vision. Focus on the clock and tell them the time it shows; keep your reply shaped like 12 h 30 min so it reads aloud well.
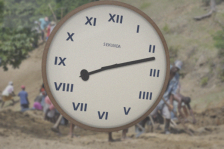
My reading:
8 h 12 min
